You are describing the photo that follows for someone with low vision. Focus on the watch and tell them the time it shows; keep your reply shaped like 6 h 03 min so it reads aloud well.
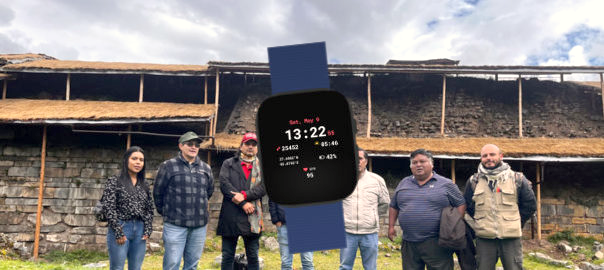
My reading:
13 h 22 min
